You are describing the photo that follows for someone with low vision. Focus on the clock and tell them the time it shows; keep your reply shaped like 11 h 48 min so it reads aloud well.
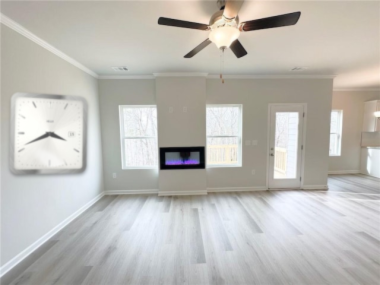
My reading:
3 h 41 min
